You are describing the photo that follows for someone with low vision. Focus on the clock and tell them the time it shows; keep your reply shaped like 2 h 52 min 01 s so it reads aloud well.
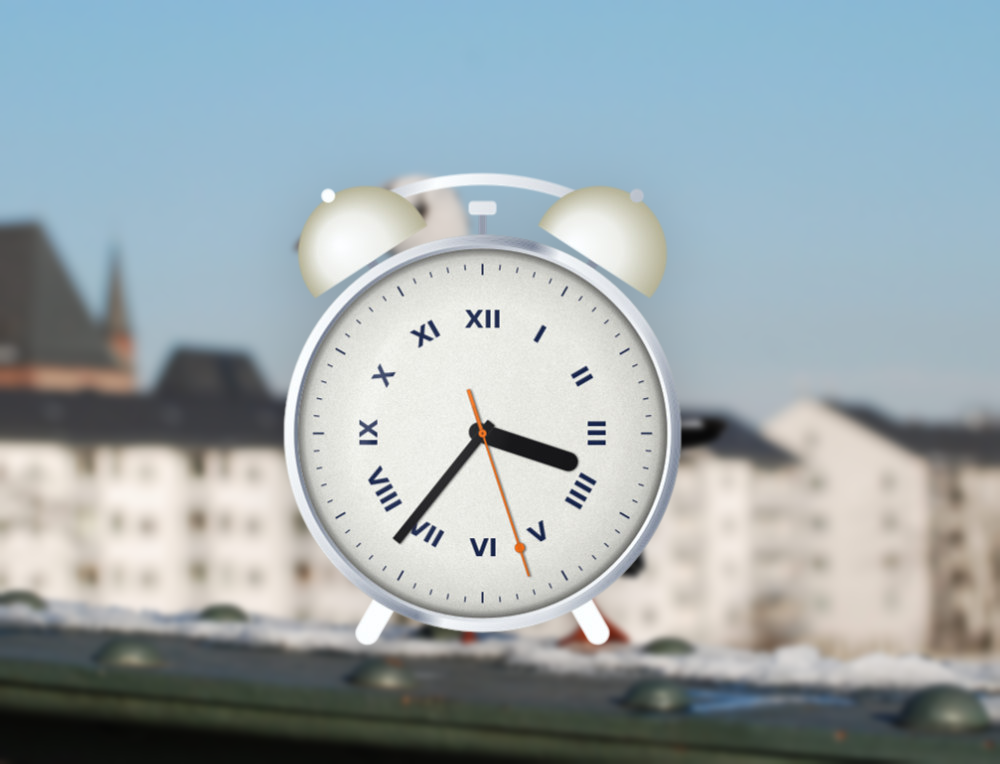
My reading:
3 h 36 min 27 s
